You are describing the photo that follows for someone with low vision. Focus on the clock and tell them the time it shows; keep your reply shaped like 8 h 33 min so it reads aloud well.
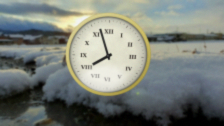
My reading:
7 h 57 min
